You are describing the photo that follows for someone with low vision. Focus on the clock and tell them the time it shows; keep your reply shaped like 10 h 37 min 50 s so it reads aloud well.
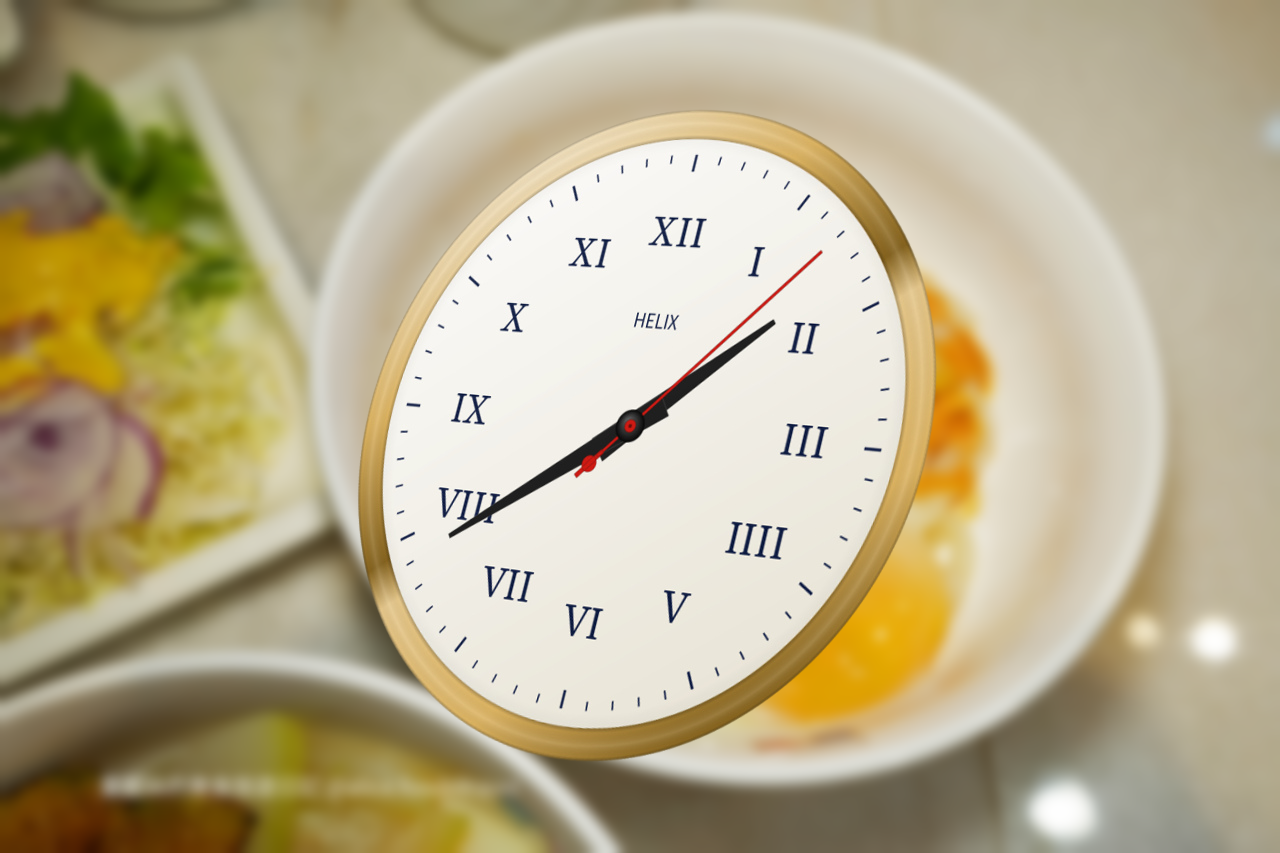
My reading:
1 h 39 min 07 s
